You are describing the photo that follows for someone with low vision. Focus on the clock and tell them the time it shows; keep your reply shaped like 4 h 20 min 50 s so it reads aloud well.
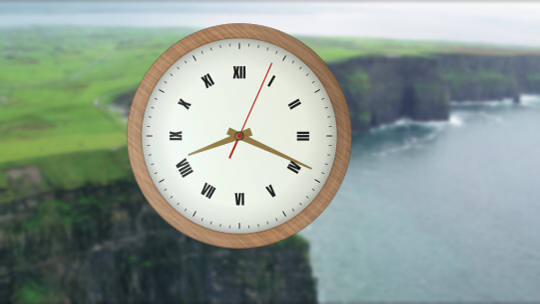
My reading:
8 h 19 min 04 s
